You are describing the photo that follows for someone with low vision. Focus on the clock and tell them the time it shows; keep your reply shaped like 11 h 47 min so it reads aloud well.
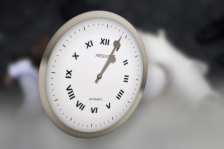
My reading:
1 h 04 min
